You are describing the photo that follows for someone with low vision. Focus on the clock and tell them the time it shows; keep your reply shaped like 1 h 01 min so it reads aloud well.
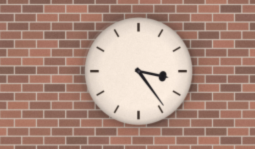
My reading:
3 h 24 min
